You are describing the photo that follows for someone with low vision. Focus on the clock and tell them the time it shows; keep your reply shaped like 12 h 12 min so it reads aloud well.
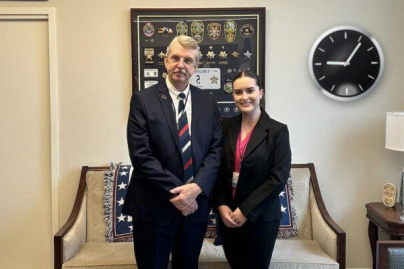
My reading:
9 h 06 min
